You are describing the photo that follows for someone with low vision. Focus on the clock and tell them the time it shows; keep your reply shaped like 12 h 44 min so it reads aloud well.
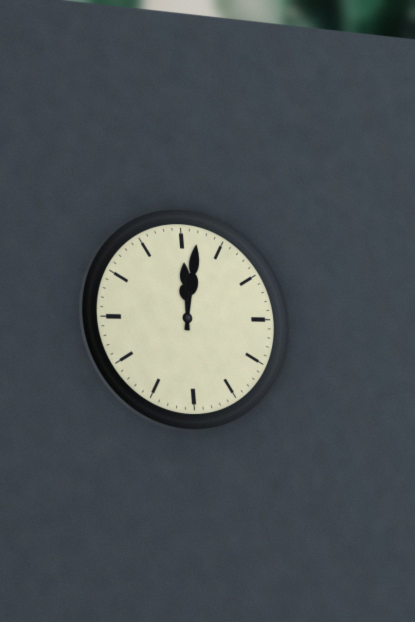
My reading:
12 h 02 min
